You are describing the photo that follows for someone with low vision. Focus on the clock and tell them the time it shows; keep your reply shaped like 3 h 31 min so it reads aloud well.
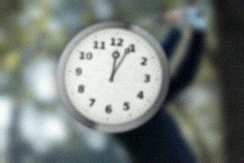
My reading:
12 h 04 min
